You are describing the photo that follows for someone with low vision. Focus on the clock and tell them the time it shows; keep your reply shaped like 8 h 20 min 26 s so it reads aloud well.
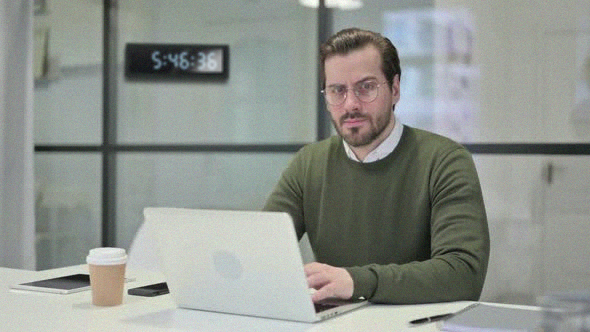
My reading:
5 h 46 min 36 s
